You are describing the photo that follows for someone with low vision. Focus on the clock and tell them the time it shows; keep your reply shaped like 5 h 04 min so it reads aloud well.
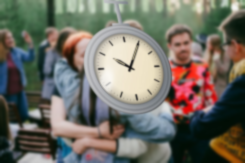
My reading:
10 h 05 min
